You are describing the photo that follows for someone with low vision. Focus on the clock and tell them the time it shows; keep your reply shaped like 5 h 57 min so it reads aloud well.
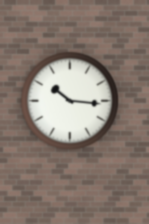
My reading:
10 h 16 min
